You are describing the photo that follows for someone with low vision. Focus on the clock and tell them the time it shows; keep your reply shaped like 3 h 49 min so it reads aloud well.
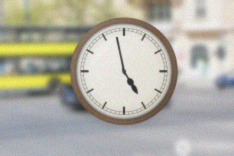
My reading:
4 h 58 min
